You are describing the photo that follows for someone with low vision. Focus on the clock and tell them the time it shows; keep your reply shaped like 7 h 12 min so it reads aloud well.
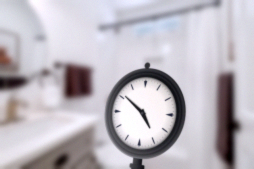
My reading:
4 h 51 min
